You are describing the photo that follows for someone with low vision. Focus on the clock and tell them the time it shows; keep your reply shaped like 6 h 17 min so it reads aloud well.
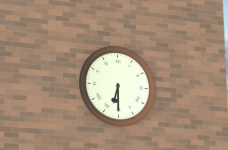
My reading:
6 h 30 min
